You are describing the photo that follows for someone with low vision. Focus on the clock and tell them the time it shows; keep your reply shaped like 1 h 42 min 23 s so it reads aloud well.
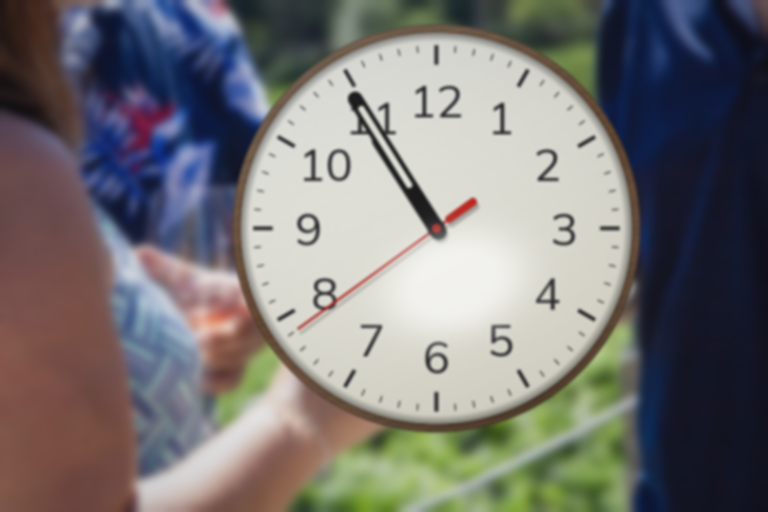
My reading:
10 h 54 min 39 s
